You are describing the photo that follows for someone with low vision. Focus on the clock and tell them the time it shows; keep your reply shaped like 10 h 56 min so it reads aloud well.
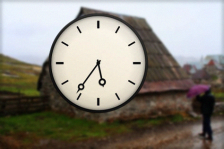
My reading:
5 h 36 min
